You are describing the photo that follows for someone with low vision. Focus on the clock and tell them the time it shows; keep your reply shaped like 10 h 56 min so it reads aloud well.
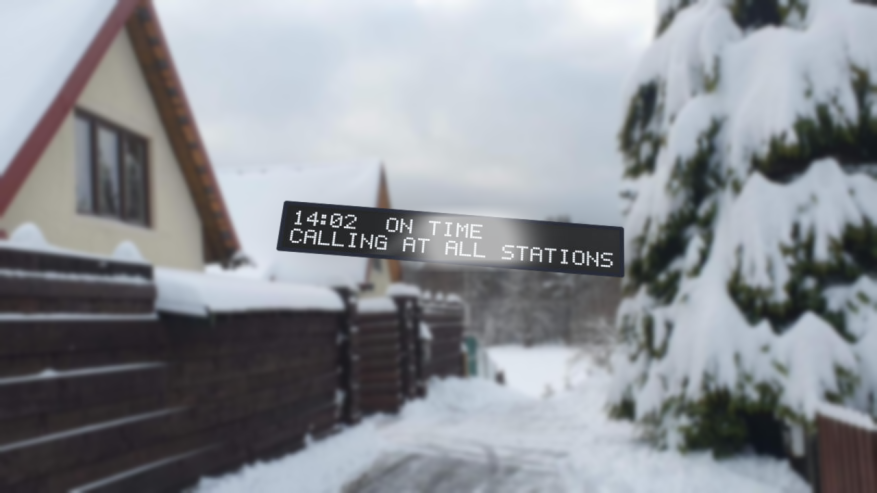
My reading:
14 h 02 min
